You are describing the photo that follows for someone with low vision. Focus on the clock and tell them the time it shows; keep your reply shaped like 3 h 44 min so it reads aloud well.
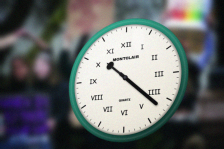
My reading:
10 h 22 min
